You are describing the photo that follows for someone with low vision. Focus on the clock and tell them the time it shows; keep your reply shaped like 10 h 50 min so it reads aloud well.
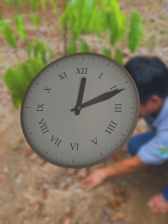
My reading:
12 h 11 min
